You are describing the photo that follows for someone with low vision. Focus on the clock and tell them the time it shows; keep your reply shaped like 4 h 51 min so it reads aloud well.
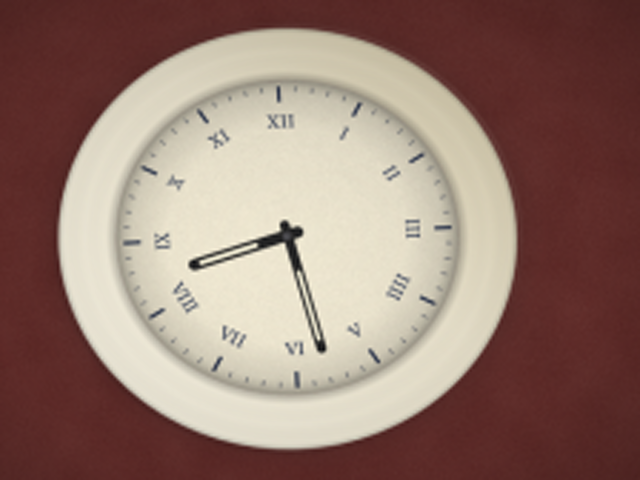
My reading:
8 h 28 min
